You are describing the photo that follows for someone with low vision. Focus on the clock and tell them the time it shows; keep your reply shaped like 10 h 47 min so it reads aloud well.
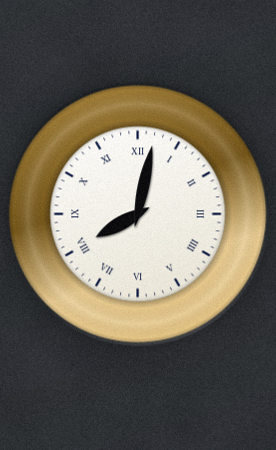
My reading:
8 h 02 min
